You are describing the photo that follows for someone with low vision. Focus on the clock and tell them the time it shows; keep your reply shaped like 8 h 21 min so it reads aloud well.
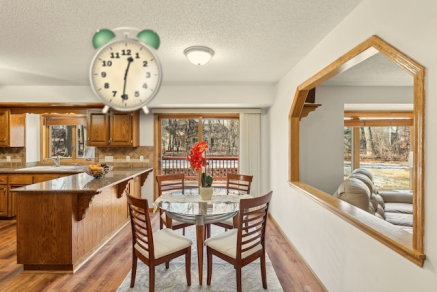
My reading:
12 h 31 min
